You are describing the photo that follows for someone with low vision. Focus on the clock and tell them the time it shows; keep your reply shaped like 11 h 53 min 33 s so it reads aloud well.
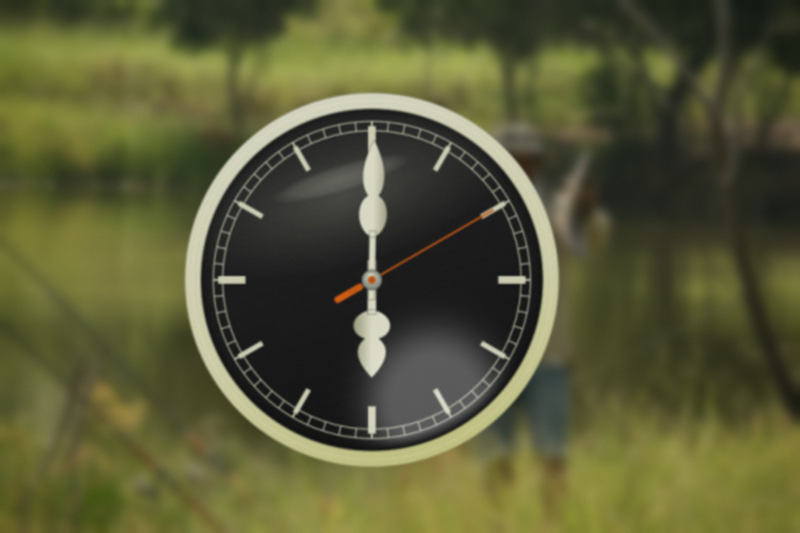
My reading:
6 h 00 min 10 s
